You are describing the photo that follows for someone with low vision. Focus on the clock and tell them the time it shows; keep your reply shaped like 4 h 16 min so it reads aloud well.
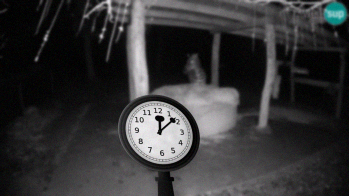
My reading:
12 h 08 min
